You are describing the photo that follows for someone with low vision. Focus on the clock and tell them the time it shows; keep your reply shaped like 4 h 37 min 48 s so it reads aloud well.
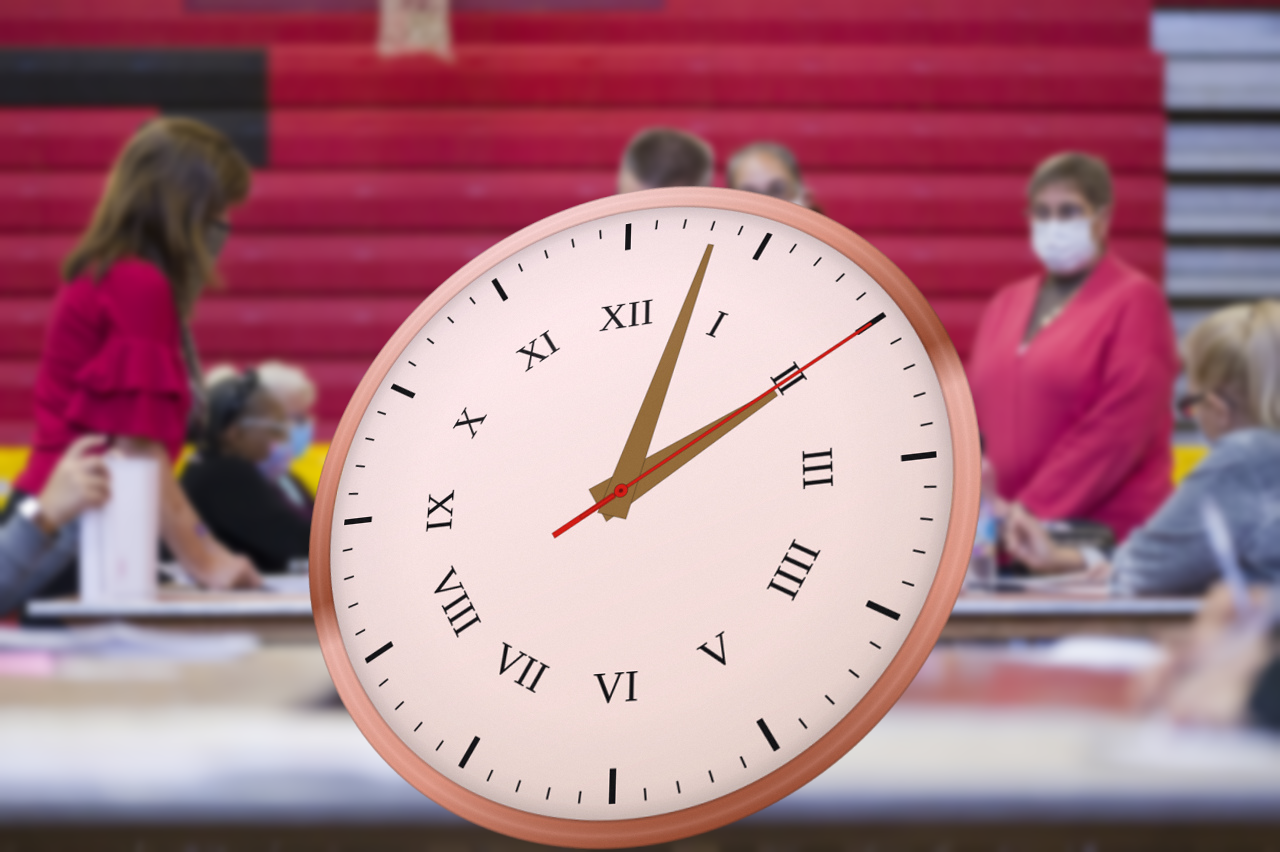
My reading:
2 h 03 min 10 s
